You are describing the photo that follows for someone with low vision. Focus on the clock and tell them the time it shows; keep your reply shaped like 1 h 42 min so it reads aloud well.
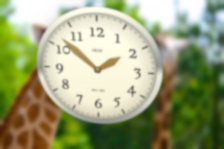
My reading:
1 h 52 min
